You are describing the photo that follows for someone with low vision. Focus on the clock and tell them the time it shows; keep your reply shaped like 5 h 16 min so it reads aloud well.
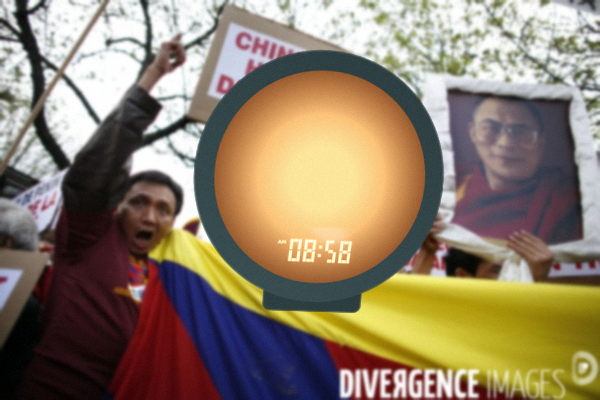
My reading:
8 h 58 min
